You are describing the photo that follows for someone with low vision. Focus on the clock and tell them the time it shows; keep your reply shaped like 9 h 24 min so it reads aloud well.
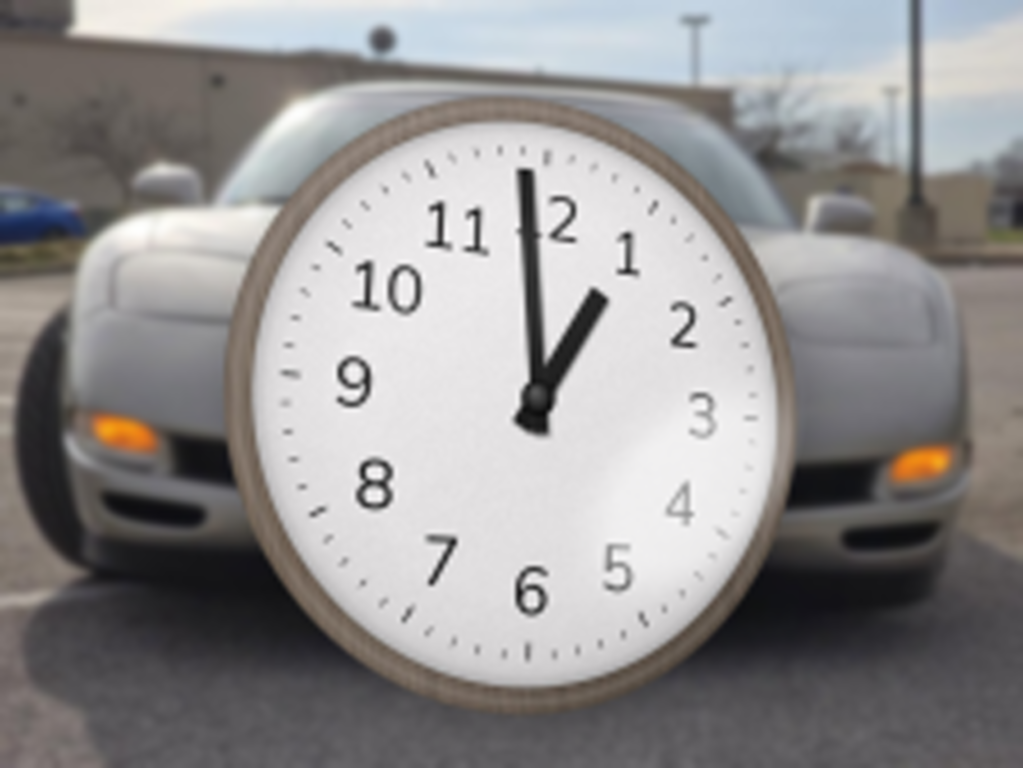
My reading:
12 h 59 min
